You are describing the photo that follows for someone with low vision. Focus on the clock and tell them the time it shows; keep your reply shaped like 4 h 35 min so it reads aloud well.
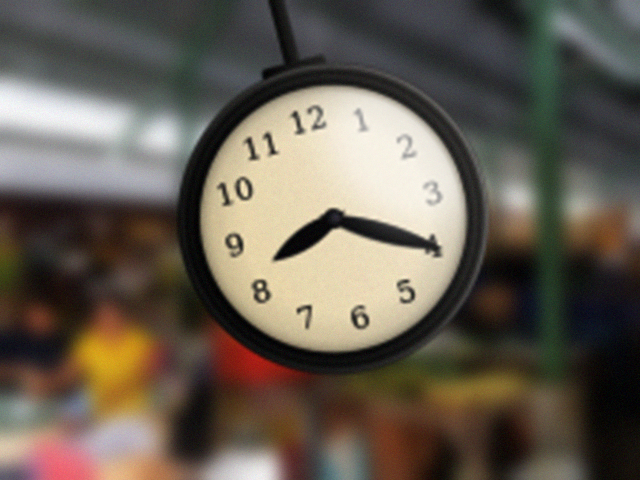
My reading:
8 h 20 min
